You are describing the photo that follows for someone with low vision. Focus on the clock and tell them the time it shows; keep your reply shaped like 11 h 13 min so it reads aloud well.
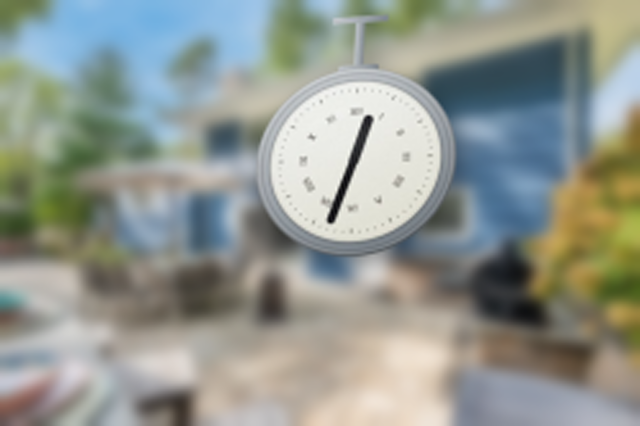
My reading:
12 h 33 min
